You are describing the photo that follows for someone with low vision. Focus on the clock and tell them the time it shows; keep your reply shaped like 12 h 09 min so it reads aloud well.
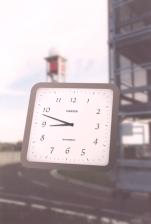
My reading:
8 h 48 min
